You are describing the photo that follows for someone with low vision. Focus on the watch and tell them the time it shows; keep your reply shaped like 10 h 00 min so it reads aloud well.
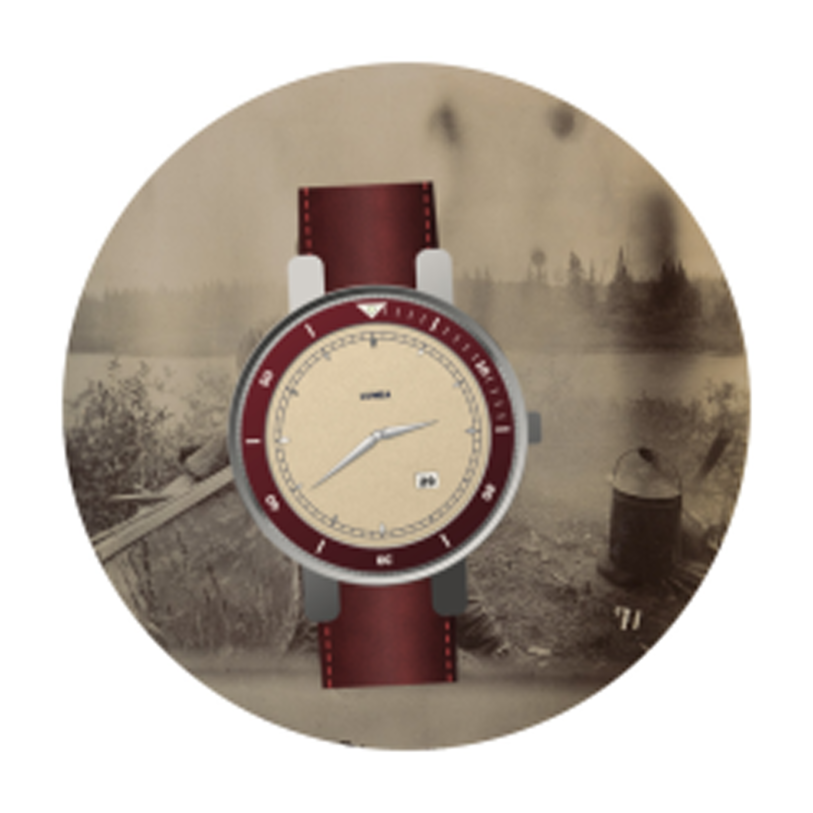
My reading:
2 h 39 min
